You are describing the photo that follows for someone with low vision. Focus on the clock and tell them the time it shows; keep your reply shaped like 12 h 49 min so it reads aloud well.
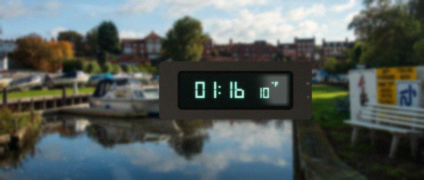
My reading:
1 h 16 min
